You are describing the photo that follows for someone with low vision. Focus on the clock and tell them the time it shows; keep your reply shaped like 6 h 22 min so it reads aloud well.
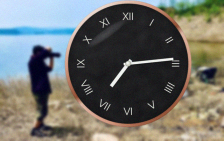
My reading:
7 h 14 min
